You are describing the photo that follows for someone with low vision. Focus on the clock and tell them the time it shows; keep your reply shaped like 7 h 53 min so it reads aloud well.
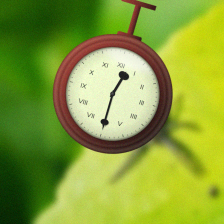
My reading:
12 h 30 min
